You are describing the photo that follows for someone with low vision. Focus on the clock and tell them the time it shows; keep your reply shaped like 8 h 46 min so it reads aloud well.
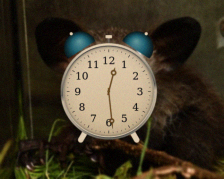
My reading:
12 h 29 min
